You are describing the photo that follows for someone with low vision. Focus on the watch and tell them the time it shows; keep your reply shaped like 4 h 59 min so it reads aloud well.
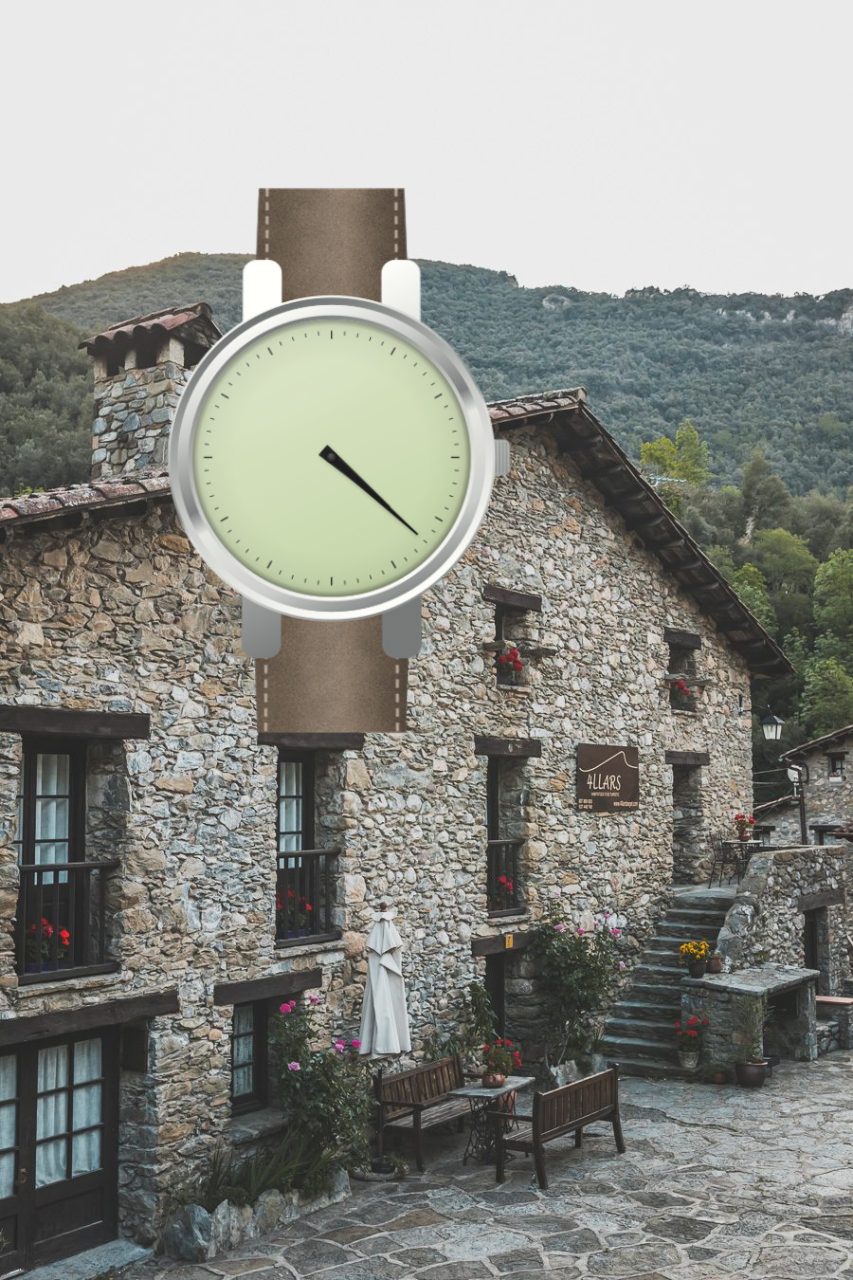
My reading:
4 h 22 min
